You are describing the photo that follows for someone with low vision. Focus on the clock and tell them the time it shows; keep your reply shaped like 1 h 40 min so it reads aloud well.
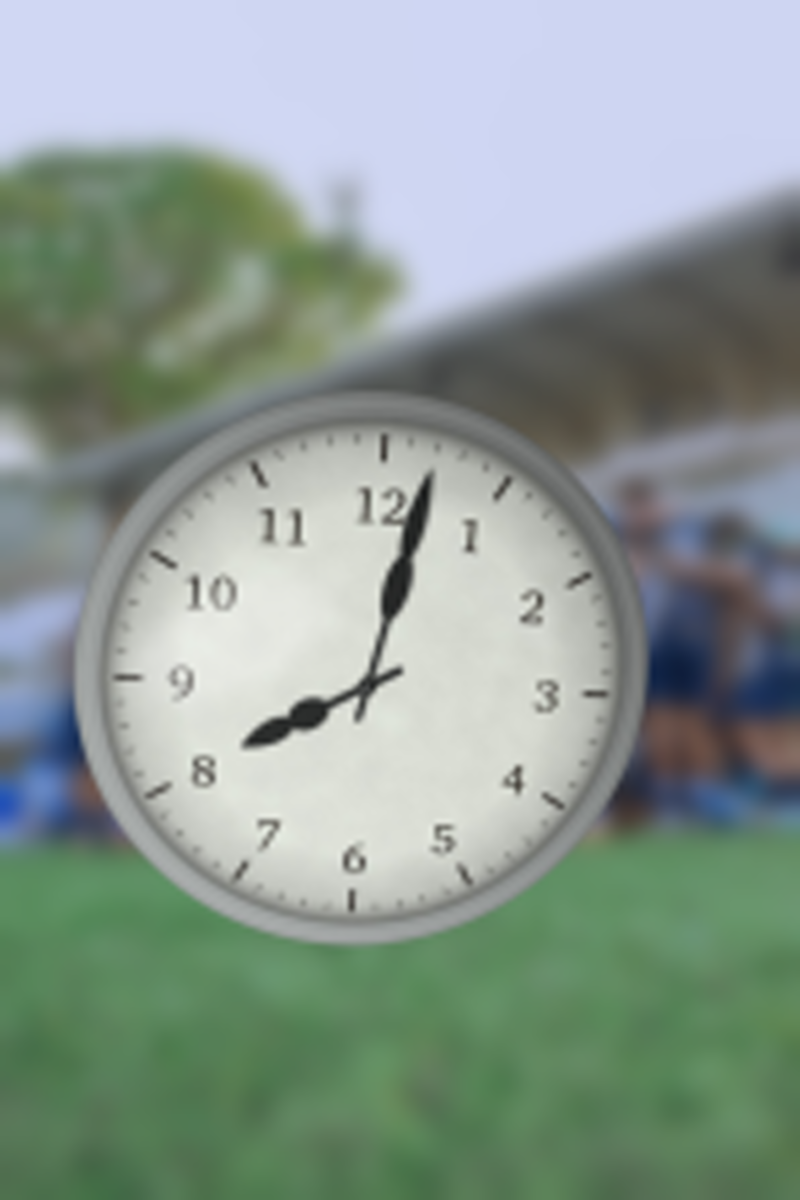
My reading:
8 h 02 min
